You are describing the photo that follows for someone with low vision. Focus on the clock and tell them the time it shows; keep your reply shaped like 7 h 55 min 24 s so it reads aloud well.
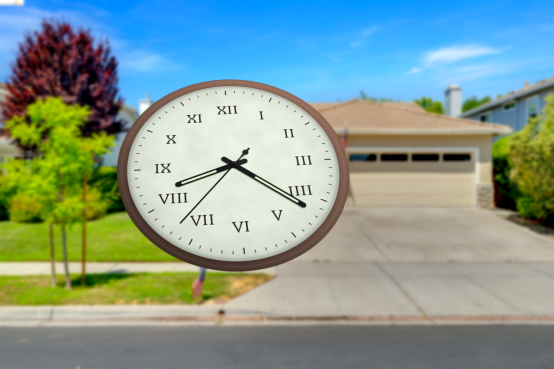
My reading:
8 h 21 min 37 s
